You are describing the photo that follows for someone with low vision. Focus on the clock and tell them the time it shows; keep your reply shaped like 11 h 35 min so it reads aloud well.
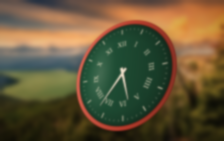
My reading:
5 h 37 min
